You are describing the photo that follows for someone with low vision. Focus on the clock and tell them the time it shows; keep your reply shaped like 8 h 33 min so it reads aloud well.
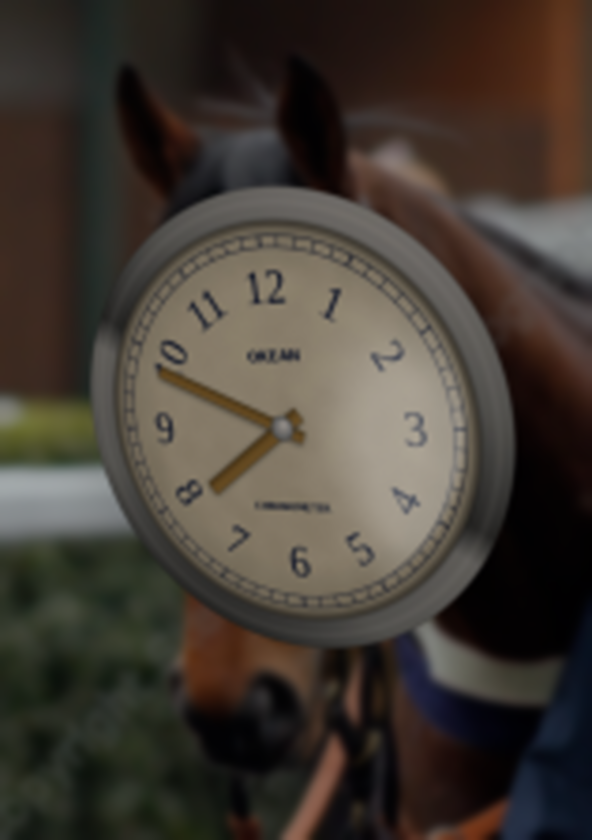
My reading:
7 h 49 min
